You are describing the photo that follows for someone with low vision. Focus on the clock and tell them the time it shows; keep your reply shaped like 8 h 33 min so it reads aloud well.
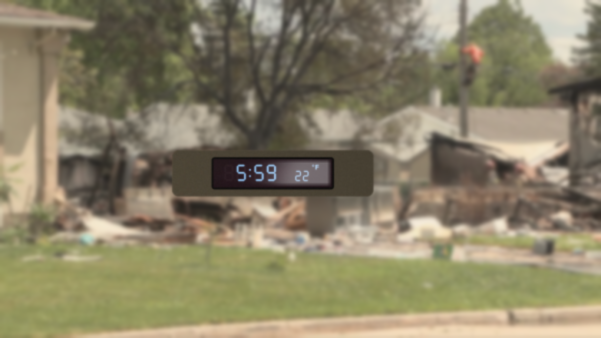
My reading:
5 h 59 min
